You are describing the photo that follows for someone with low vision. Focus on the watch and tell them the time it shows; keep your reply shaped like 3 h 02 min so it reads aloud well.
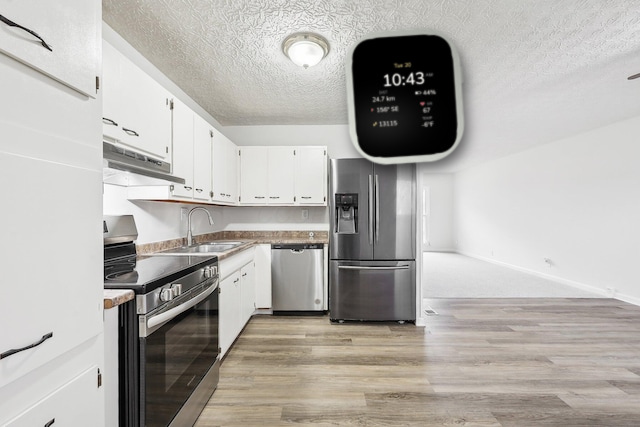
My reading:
10 h 43 min
